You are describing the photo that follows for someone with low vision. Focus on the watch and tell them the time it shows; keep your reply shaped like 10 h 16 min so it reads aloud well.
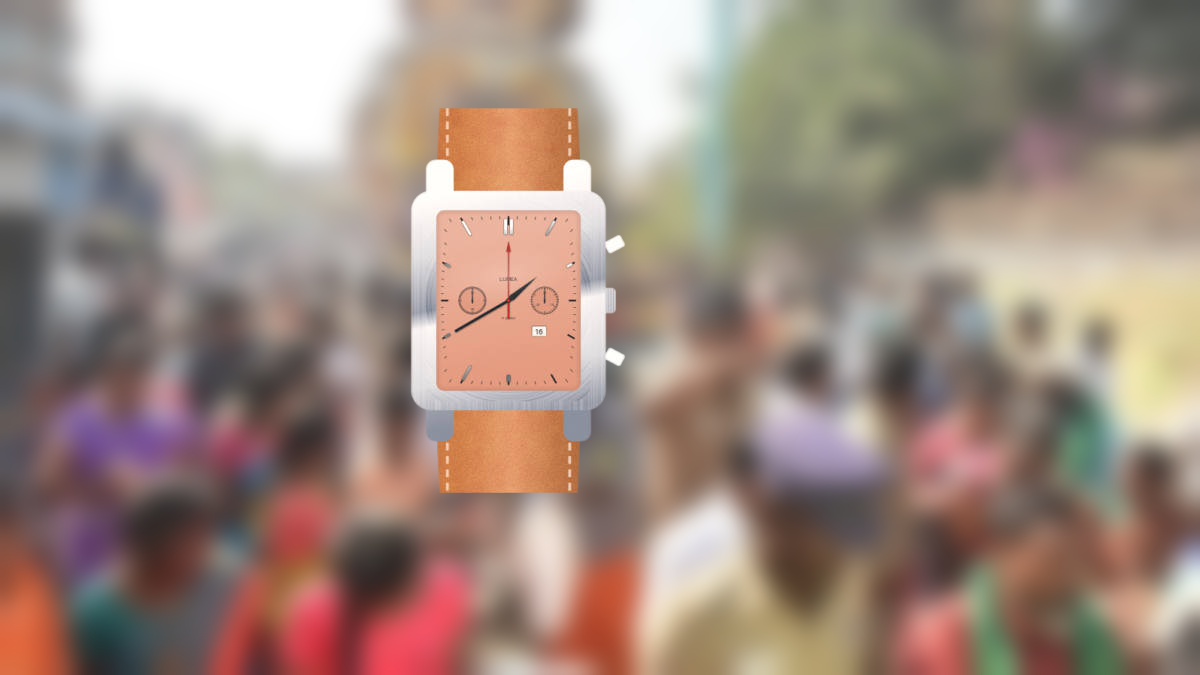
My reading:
1 h 40 min
